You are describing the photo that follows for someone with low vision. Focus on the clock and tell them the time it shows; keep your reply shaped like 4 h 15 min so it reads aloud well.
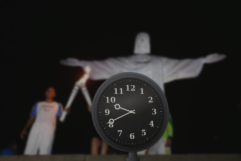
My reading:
9 h 41 min
